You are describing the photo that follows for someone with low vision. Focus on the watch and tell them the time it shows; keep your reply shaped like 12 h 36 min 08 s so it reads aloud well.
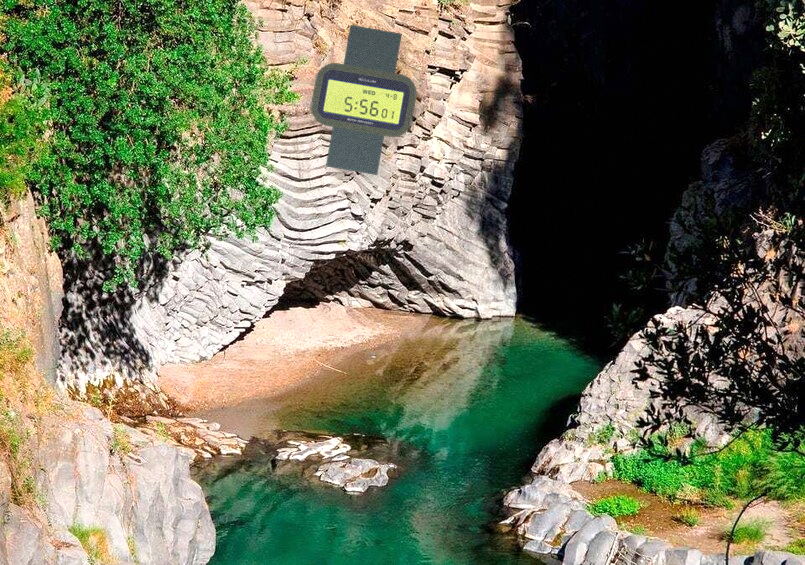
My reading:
5 h 56 min 01 s
